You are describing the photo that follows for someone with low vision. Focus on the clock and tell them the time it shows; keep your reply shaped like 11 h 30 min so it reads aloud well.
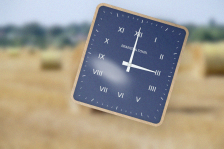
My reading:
3 h 00 min
